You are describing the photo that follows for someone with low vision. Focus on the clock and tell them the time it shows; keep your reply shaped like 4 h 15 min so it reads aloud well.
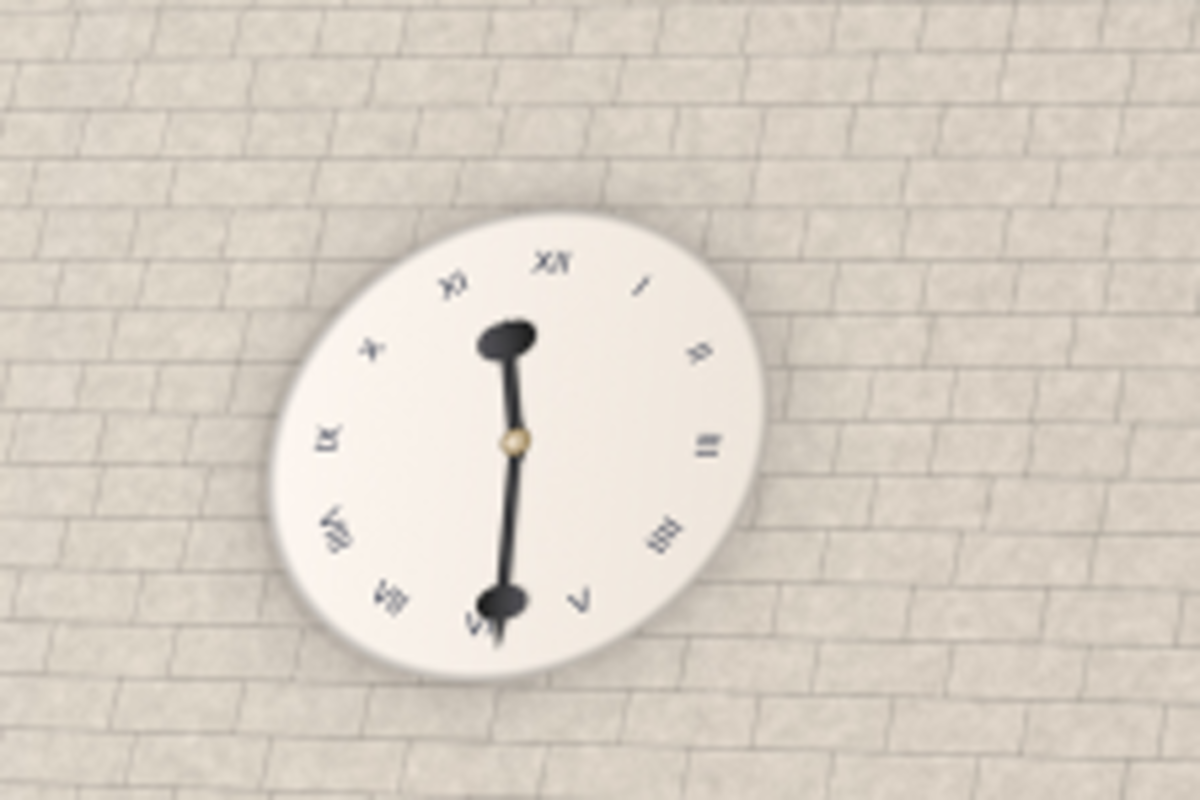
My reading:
11 h 29 min
